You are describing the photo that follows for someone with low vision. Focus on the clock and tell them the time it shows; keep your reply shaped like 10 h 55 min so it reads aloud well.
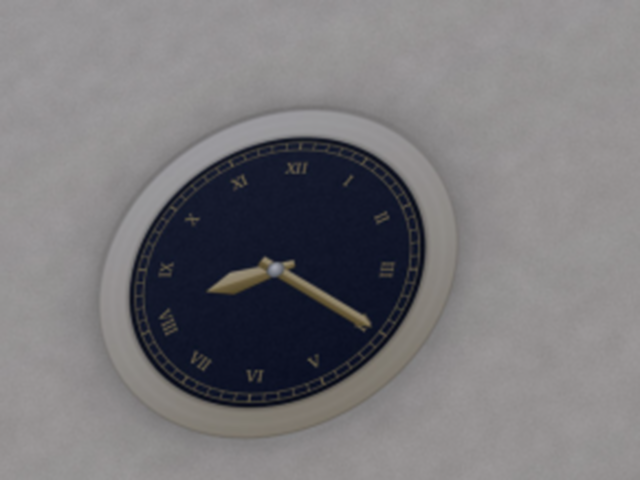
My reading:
8 h 20 min
